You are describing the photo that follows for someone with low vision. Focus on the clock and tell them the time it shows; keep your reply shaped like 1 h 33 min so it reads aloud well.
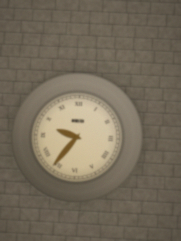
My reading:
9 h 36 min
